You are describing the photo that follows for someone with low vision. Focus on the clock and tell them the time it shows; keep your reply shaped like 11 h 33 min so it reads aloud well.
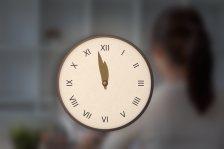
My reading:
11 h 58 min
